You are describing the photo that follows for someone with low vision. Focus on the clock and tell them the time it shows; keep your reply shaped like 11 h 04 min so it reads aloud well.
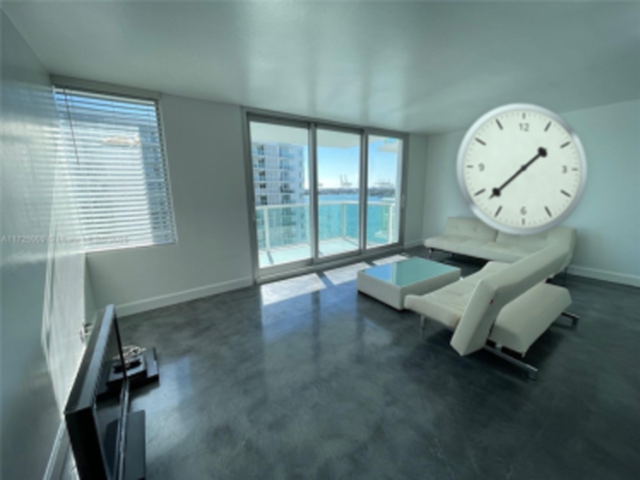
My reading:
1 h 38 min
